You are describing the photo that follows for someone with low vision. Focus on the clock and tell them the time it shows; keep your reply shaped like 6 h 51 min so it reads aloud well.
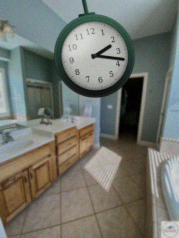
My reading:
2 h 18 min
